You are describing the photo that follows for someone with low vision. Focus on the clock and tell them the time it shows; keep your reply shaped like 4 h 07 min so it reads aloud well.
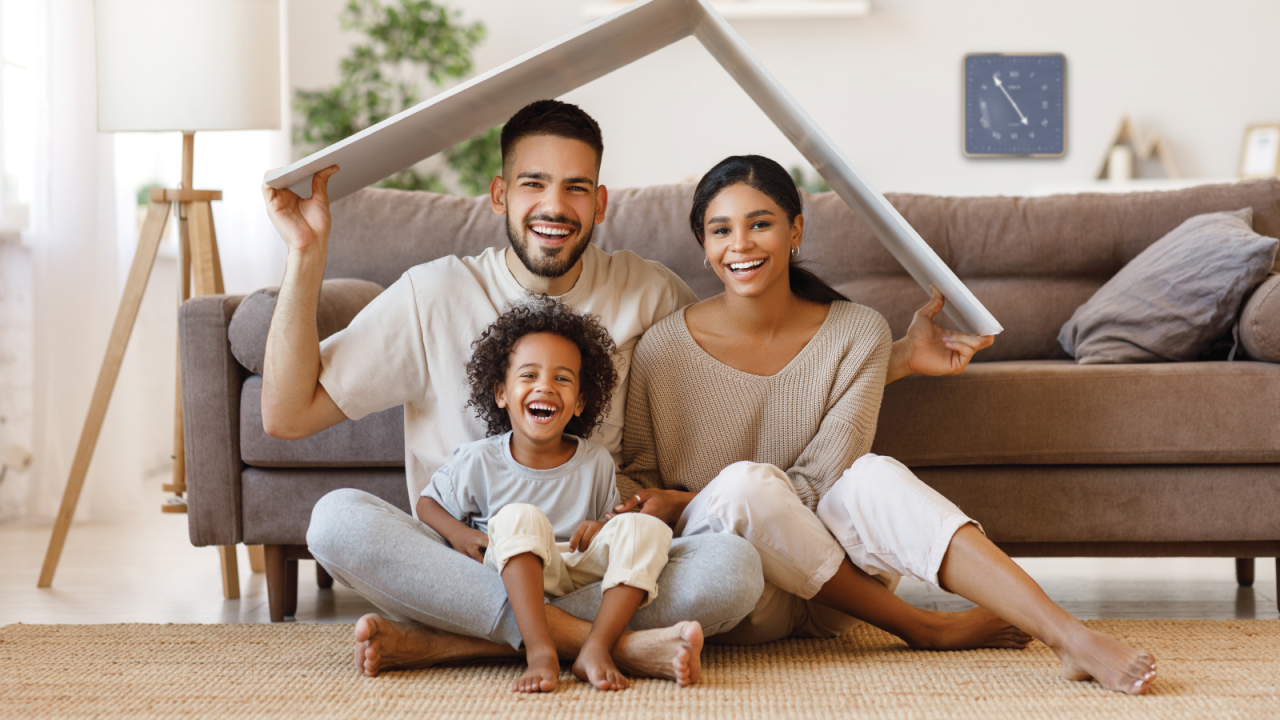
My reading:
4 h 54 min
